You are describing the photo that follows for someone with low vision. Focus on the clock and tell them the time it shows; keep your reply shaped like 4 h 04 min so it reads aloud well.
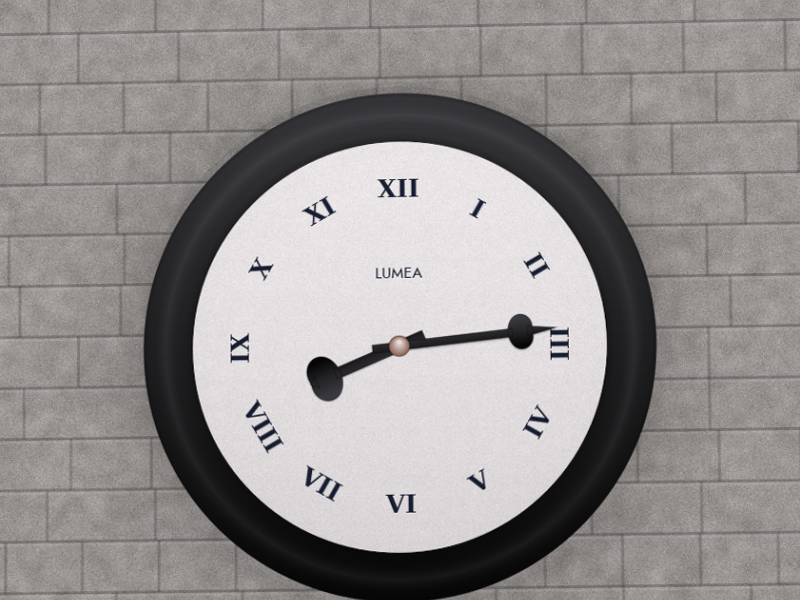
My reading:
8 h 14 min
